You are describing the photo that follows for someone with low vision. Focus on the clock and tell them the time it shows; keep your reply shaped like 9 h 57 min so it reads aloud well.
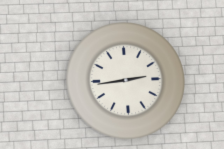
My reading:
2 h 44 min
